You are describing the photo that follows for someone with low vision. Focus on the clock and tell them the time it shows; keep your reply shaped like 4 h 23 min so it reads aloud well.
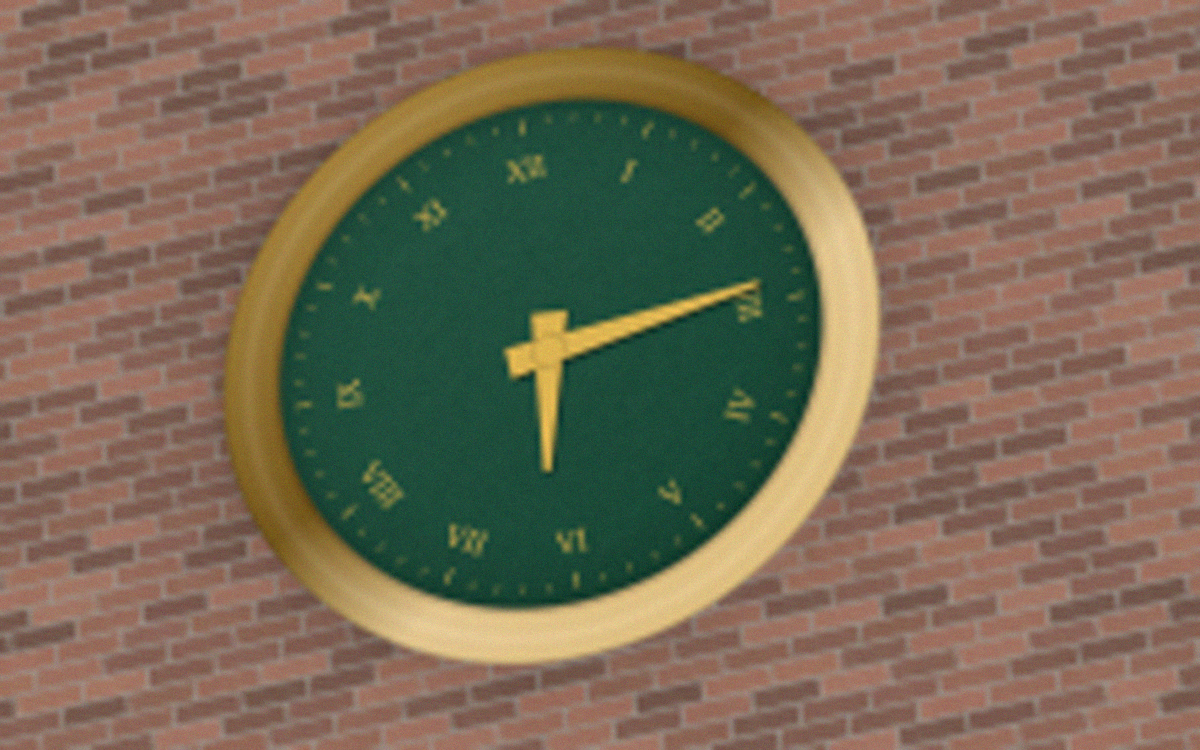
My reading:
6 h 14 min
